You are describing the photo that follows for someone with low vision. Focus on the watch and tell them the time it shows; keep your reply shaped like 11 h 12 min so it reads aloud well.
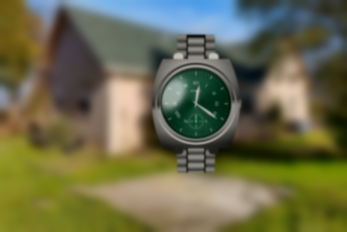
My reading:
12 h 21 min
